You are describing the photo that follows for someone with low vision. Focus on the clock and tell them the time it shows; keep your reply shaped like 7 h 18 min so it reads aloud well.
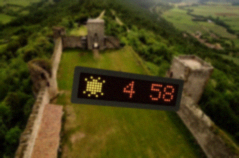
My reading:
4 h 58 min
